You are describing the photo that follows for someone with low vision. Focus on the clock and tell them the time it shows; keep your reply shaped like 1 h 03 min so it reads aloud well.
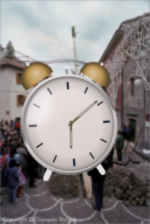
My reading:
6 h 09 min
